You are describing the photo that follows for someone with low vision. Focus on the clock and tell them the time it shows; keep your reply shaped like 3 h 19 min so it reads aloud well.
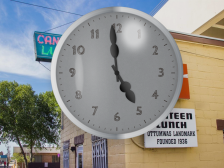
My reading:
4 h 59 min
